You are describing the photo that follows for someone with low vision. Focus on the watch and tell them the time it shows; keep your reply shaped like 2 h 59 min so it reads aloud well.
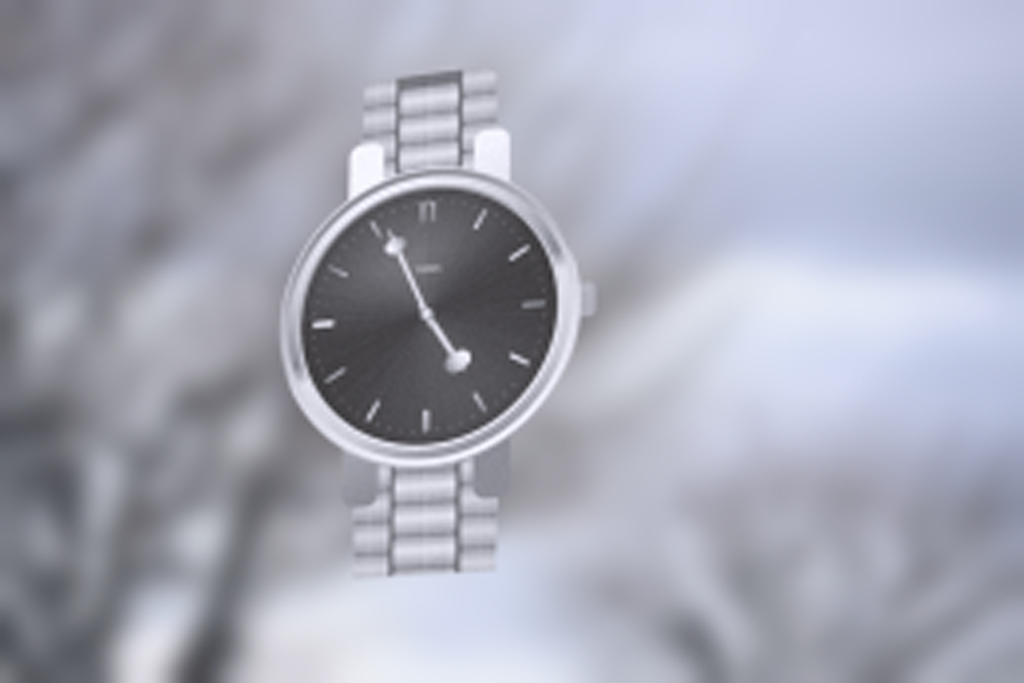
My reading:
4 h 56 min
